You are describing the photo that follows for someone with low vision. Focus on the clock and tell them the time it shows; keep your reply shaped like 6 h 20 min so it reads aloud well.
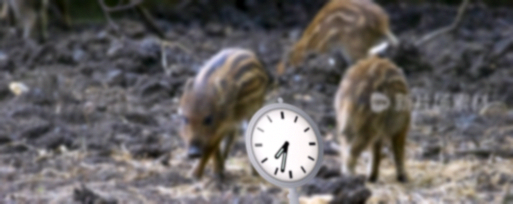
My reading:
7 h 33 min
